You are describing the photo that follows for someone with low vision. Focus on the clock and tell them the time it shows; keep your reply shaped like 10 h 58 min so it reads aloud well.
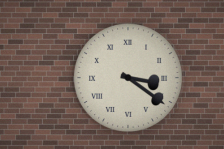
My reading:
3 h 21 min
